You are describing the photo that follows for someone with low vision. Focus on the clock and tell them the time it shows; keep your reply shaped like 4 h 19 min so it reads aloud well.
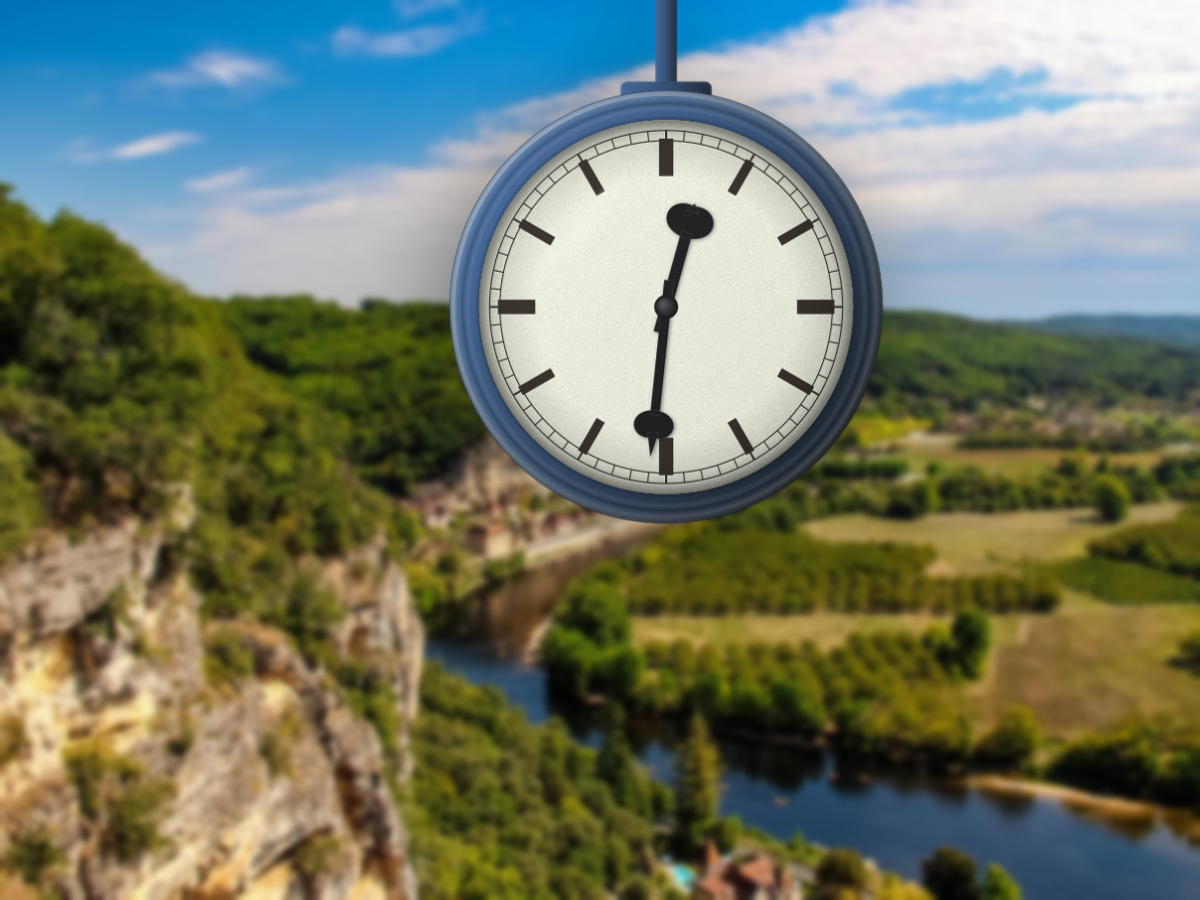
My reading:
12 h 31 min
